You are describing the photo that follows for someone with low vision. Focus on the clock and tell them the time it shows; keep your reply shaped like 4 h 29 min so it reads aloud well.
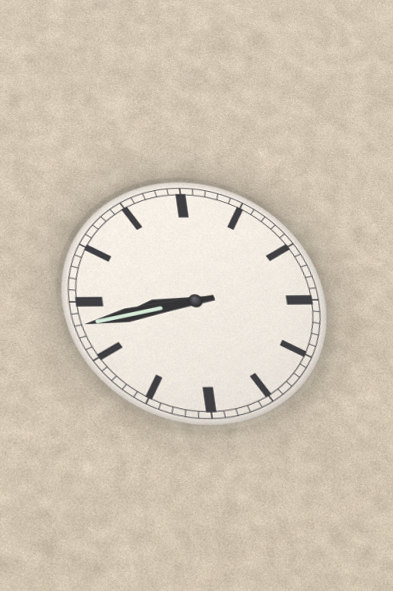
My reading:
8 h 43 min
